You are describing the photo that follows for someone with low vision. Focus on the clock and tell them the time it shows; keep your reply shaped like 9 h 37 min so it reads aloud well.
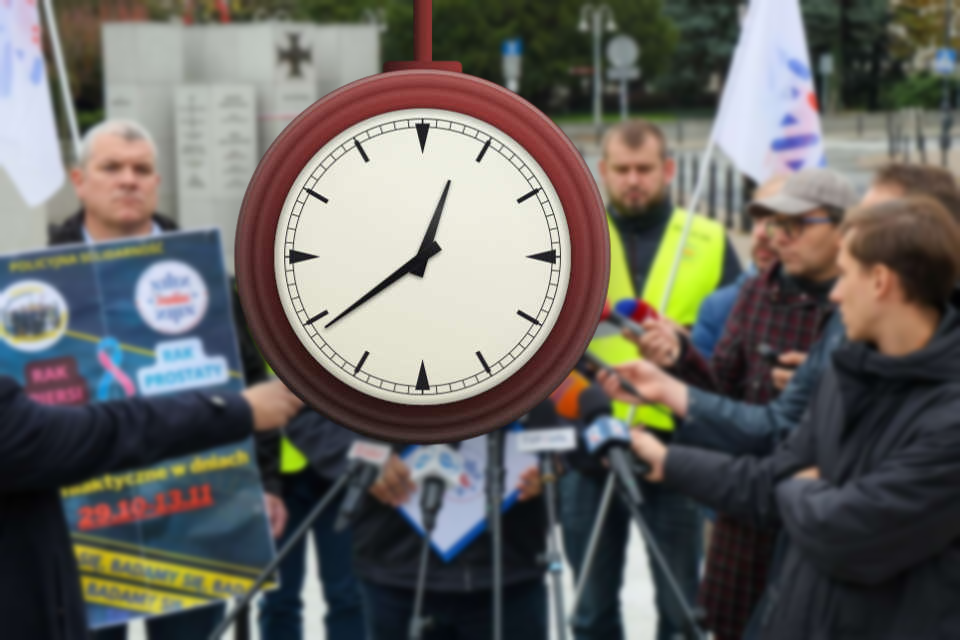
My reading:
12 h 39 min
